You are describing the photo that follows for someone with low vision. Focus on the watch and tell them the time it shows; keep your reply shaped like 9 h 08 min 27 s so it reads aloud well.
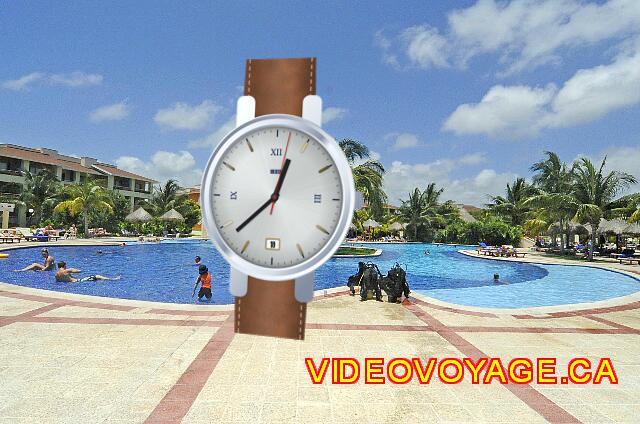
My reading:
12 h 38 min 02 s
